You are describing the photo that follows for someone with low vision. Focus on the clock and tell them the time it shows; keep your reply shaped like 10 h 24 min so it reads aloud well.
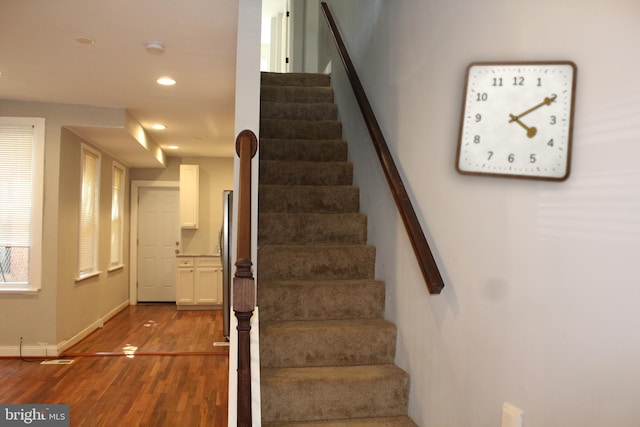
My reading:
4 h 10 min
